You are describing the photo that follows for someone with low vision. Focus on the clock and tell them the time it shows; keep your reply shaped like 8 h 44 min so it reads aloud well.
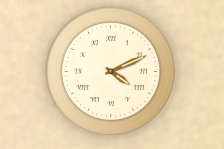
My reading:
4 h 11 min
